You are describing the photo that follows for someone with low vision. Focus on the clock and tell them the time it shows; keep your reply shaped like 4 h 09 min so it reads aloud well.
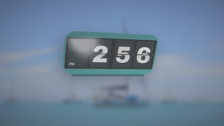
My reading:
2 h 56 min
